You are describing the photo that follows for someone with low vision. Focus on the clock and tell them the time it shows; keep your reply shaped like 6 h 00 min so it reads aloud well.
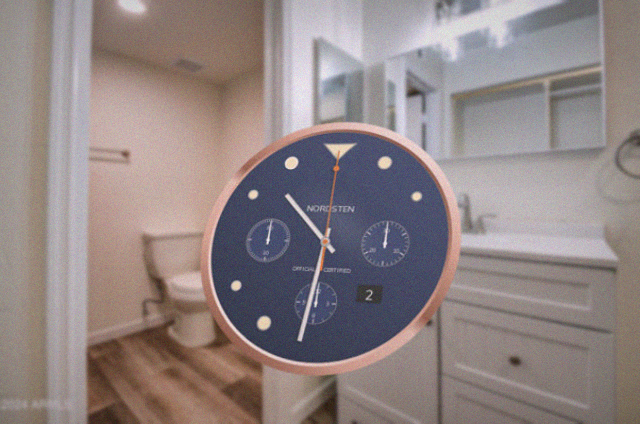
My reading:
10 h 31 min
